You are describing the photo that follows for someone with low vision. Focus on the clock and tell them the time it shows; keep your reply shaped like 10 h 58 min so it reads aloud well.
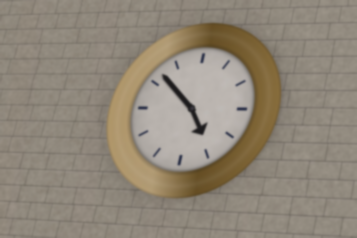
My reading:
4 h 52 min
